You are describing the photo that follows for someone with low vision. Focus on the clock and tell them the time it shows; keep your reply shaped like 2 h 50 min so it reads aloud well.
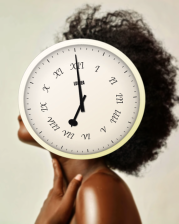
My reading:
7 h 00 min
